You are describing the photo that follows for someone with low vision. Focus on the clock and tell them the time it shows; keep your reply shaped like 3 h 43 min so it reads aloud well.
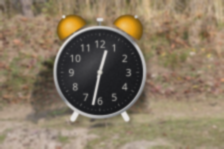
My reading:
12 h 32 min
